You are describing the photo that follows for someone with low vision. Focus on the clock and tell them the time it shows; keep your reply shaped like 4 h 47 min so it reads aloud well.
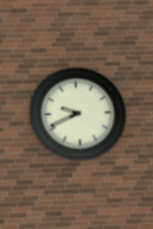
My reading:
9 h 41 min
